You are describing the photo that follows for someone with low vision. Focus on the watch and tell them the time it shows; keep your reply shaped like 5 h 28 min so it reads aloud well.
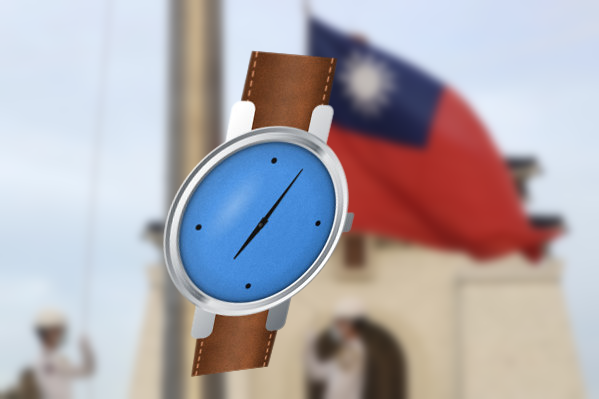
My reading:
7 h 05 min
